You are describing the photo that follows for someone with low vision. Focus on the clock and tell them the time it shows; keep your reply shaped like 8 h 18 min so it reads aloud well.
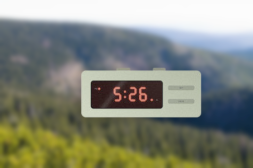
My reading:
5 h 26 min
